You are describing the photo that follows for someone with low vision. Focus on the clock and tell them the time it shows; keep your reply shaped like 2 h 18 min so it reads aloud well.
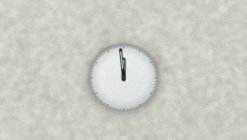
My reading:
11 h 59 min
